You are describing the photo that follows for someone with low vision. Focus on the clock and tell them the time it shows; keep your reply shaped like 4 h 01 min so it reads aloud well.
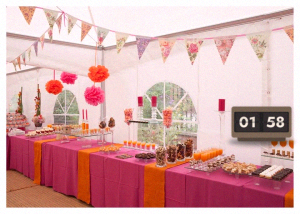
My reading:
1 h 58 min
